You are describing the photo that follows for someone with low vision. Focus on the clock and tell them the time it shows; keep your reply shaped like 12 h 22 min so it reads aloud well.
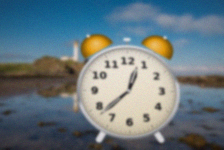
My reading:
12 h 38 min
